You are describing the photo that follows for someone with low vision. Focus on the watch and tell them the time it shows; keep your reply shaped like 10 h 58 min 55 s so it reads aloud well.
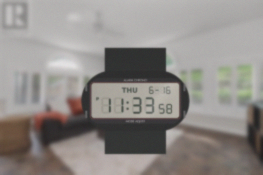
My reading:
11 h 33 min 58 s
